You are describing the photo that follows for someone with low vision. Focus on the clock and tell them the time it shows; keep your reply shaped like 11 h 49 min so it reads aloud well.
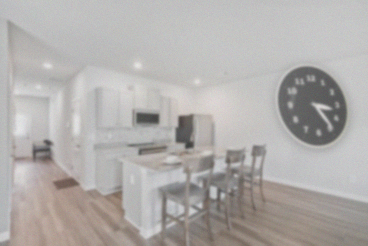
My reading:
3 h 24 min
